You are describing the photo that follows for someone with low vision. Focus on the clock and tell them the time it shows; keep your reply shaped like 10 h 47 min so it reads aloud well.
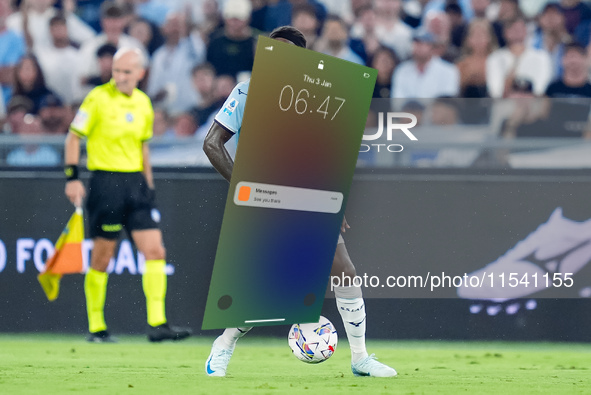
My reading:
6 h 47 min
